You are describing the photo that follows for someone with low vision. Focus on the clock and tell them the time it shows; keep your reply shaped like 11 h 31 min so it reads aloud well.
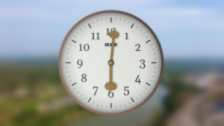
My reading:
6 h 01 min
